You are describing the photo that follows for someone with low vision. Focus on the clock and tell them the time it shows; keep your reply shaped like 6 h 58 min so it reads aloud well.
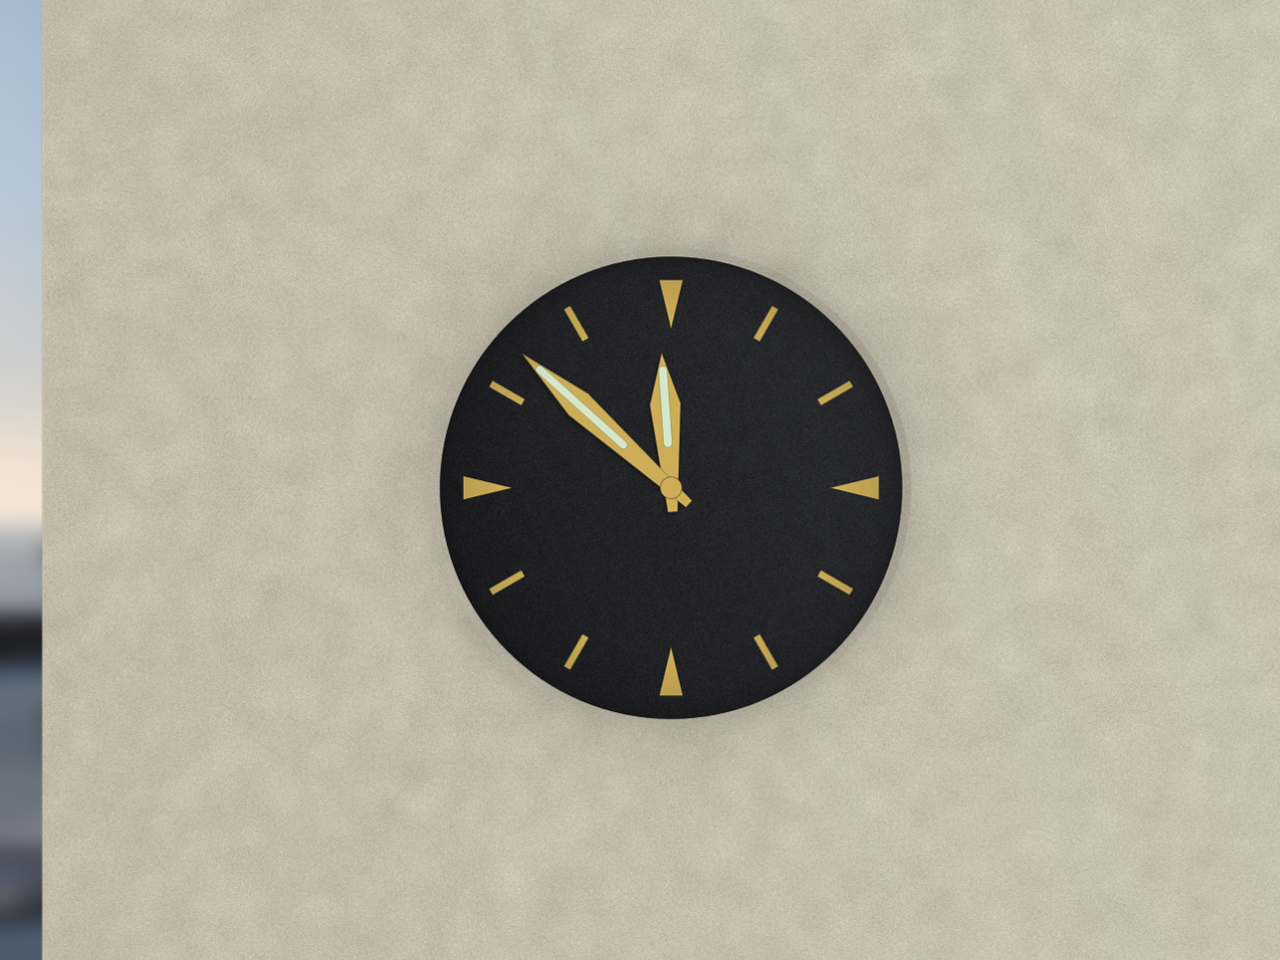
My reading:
11 h 52 min
